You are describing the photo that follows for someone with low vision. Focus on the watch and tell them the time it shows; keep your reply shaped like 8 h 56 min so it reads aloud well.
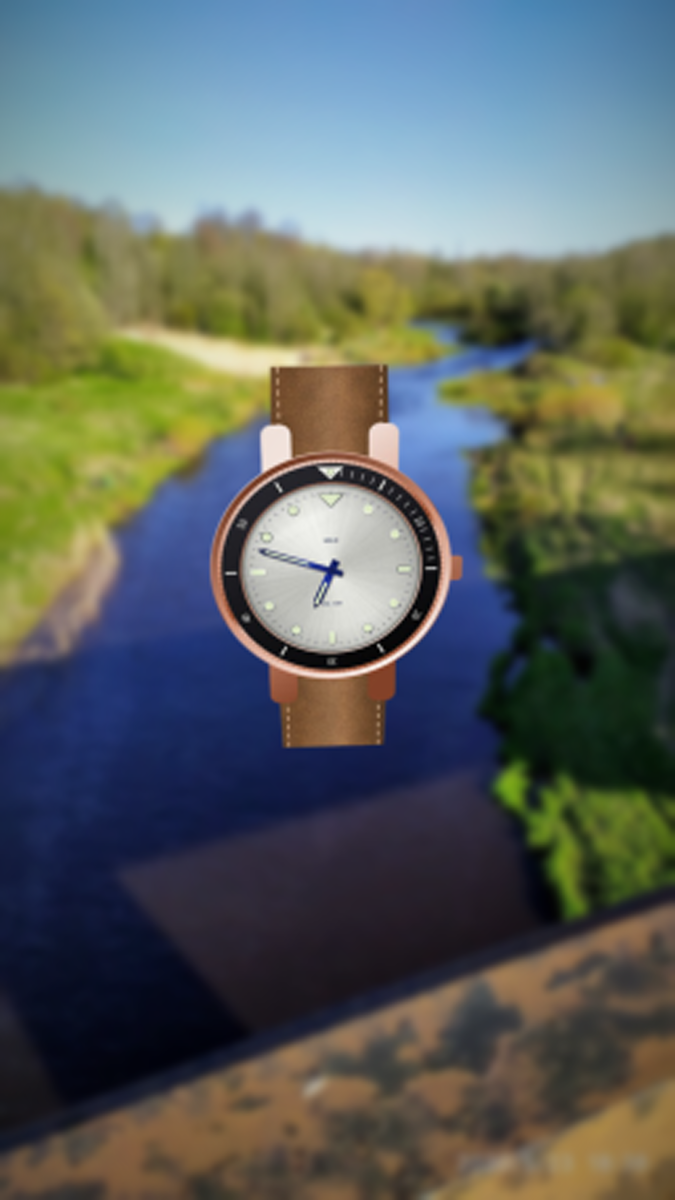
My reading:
6 h 48 min
